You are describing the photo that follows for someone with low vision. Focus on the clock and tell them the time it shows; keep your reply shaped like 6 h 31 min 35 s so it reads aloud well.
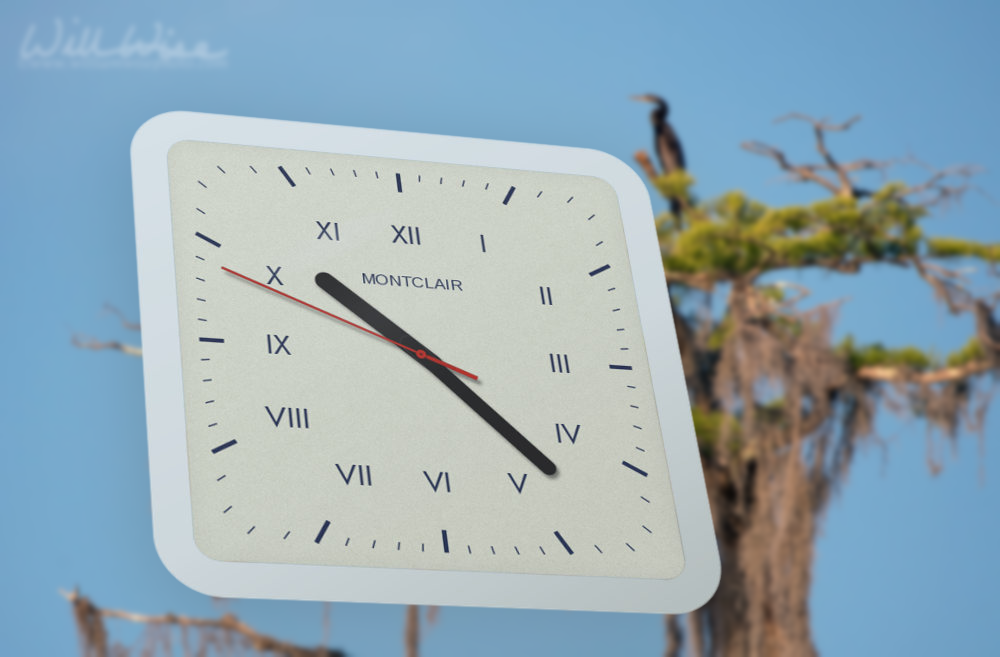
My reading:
10 h 22 min 49 s
